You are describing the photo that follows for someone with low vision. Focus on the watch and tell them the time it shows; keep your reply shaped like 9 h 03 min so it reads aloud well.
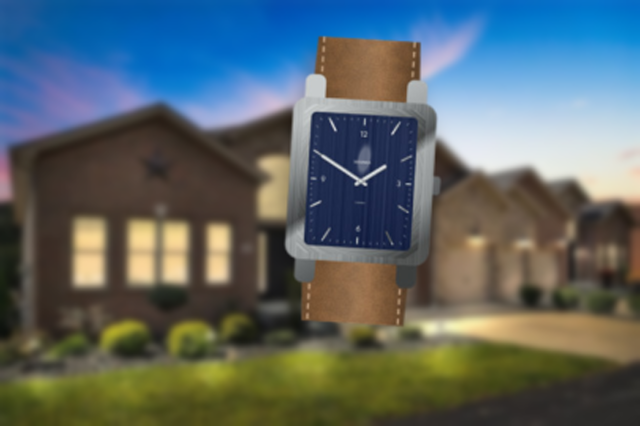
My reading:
1 h 50 min
